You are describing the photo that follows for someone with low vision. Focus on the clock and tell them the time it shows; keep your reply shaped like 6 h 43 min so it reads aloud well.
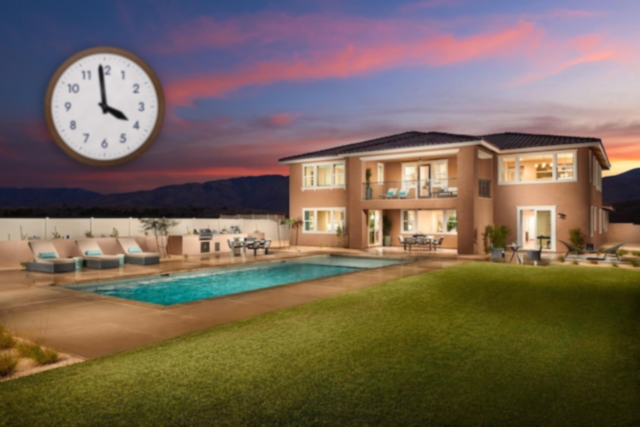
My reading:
3 h 59 min
